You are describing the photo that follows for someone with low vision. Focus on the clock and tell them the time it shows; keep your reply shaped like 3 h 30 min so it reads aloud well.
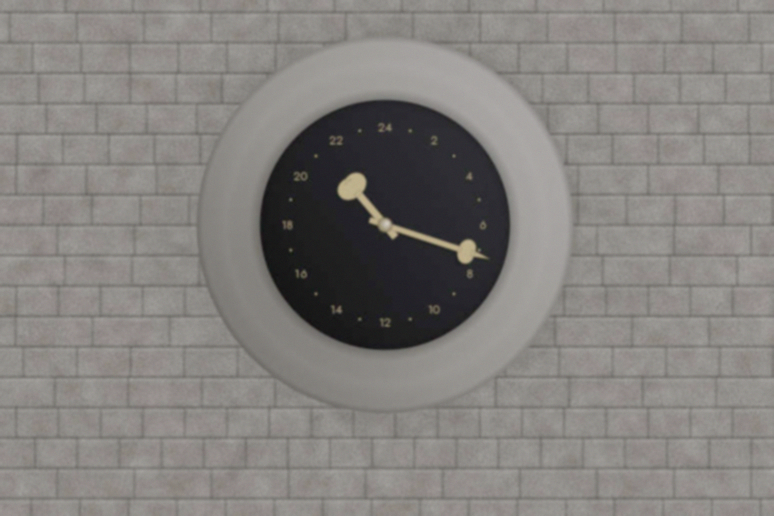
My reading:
21 h 18 min
